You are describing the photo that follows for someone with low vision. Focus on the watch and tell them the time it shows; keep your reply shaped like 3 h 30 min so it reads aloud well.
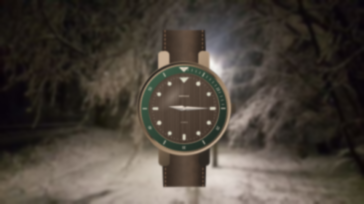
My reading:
9 h 15 min
